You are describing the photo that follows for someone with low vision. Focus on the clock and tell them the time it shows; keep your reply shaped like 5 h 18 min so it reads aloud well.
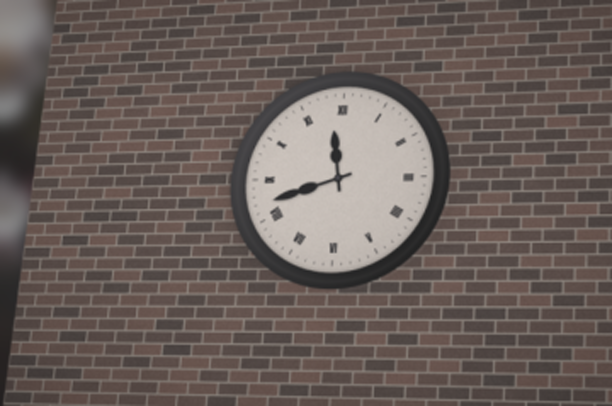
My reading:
11 h 42 min
